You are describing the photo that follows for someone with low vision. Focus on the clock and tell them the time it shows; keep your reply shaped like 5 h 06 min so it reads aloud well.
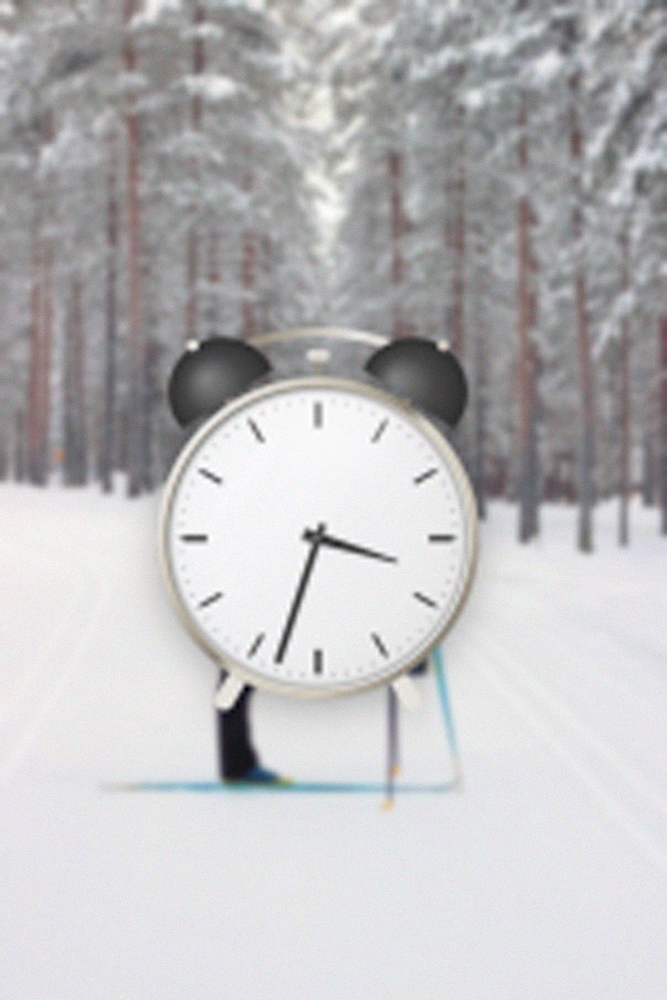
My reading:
3 h 33 min
